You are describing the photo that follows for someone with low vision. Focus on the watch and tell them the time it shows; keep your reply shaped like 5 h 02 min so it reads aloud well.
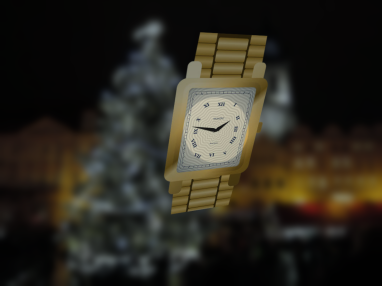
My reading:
1 h 47 min
